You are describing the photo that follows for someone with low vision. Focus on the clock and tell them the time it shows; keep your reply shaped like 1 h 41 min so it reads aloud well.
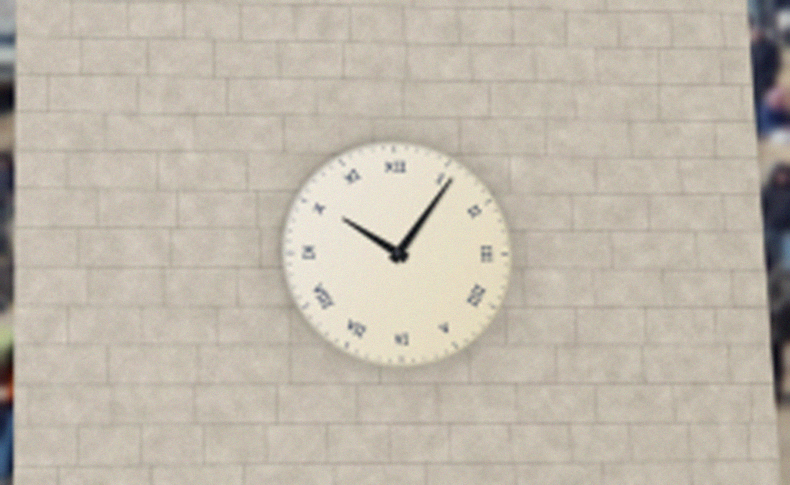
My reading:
10 h 06 min
